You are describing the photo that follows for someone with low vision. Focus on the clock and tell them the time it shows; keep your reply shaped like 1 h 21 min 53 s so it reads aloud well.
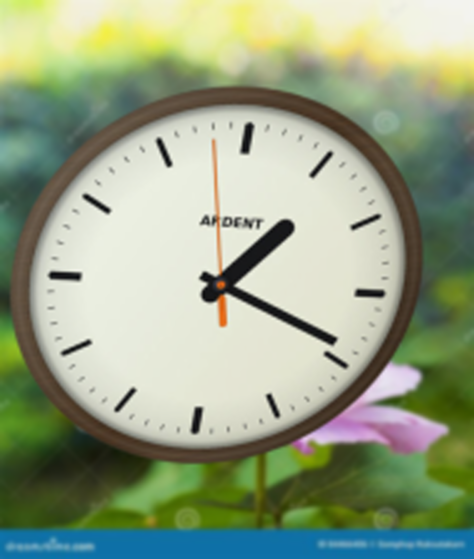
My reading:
1 h 18 min 58 s
